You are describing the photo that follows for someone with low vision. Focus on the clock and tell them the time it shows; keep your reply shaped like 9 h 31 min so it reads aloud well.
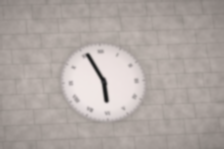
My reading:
5 h 56 min
